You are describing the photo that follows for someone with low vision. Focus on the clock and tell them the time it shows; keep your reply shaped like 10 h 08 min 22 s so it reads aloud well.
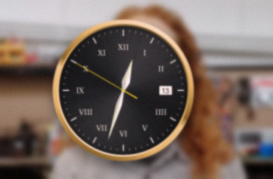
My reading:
12 h 32 min 50 s
